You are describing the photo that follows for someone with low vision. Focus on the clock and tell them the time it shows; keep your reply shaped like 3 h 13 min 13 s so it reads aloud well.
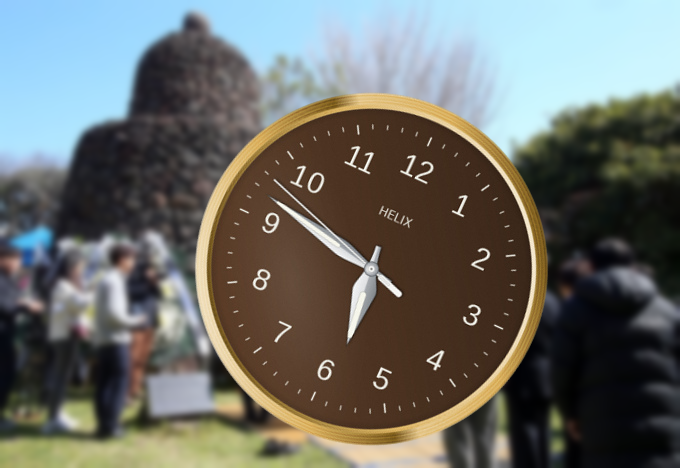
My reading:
5 h 46 min 48 s
